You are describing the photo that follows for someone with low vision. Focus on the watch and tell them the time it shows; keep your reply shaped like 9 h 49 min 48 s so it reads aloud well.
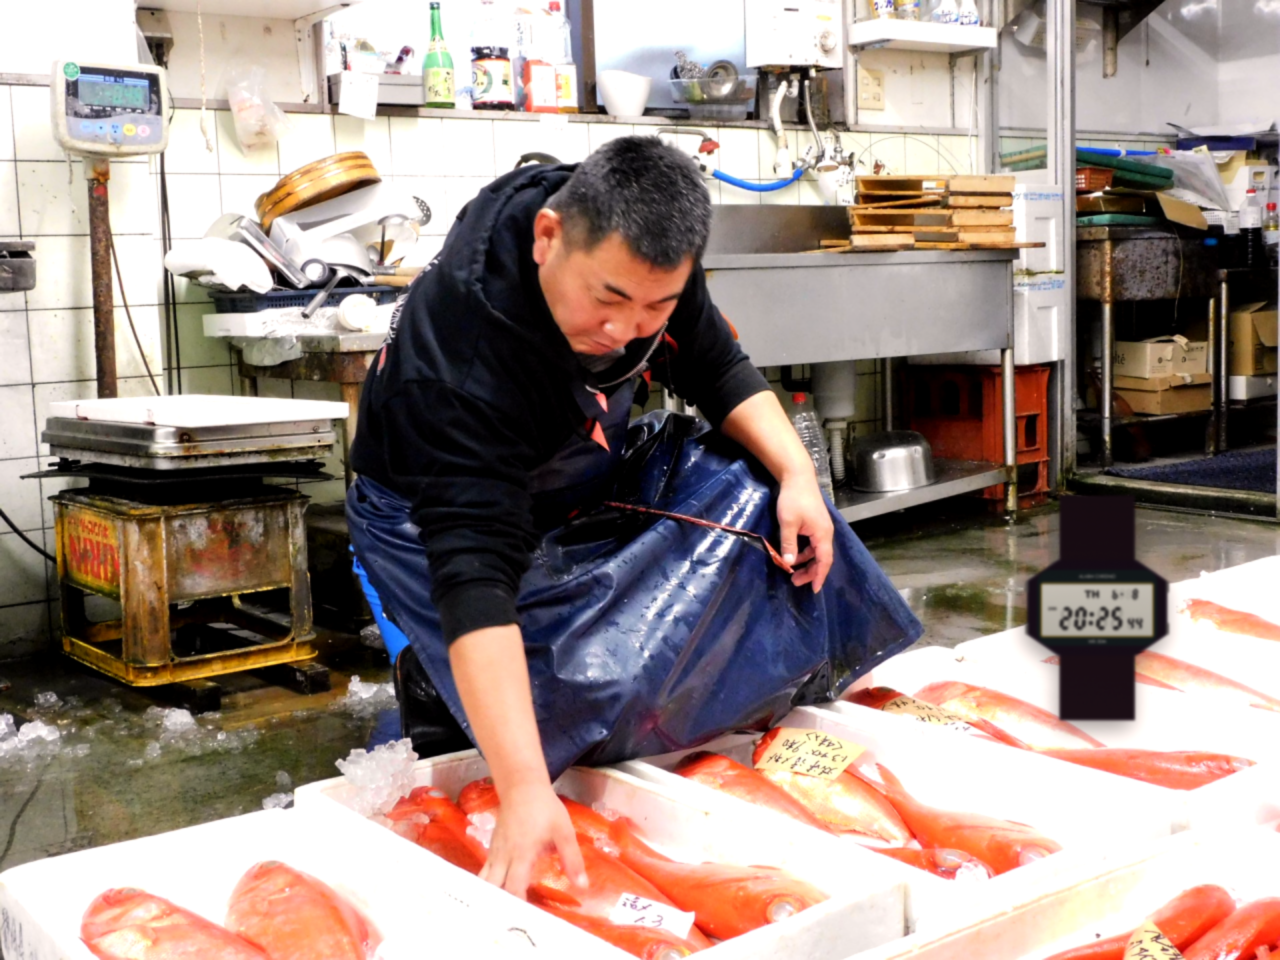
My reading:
20 h 25 min 44 s
